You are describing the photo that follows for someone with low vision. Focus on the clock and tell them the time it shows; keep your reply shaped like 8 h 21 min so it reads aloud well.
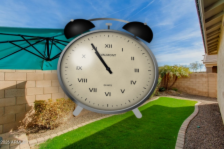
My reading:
10 h 55 min
